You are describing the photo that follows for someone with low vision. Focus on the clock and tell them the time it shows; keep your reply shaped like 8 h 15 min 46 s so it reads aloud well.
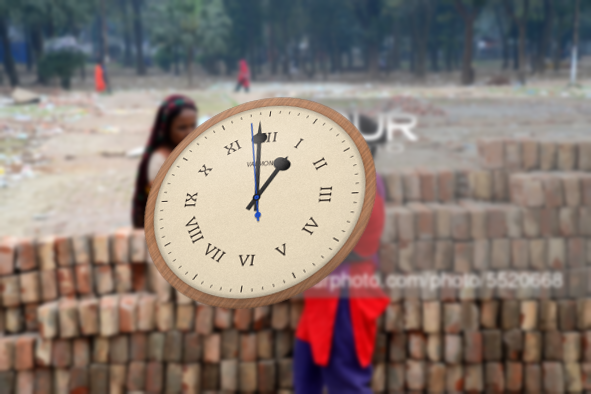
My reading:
12 h 58 min 58 s
